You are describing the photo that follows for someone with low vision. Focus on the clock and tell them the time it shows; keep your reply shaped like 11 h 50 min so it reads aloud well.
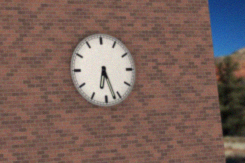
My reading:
6 h 27 min
